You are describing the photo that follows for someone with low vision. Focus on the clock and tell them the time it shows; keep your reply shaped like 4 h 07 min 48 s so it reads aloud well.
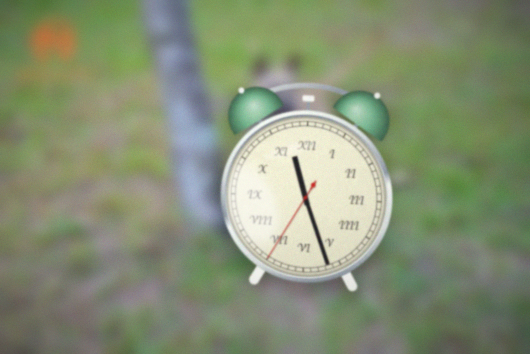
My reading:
11 h 26 min 35 s
